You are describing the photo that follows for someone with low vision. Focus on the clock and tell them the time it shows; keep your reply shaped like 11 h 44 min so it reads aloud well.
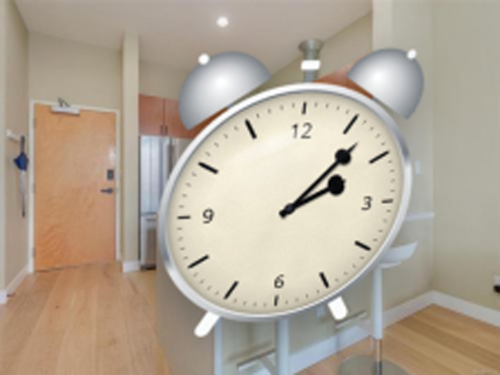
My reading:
2 h 07 min
